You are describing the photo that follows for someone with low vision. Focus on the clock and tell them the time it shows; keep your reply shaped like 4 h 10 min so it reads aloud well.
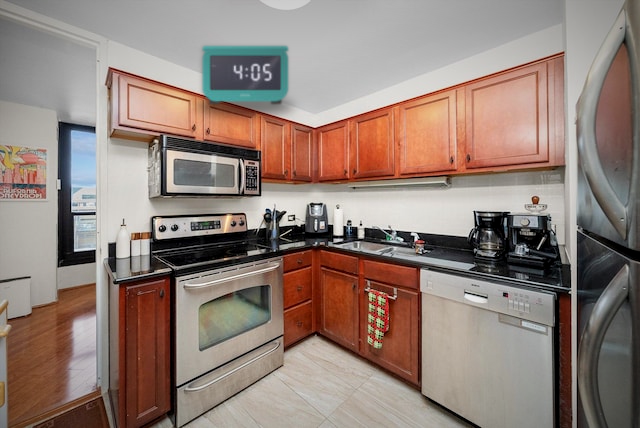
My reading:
4 h 05 min
